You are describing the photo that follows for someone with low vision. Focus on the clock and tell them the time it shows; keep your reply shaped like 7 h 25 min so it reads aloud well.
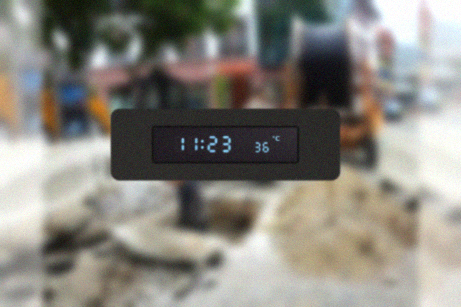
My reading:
11 h 23 min
